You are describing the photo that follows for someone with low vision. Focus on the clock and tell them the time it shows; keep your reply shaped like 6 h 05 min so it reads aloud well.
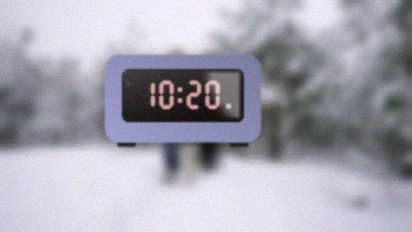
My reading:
10 h 20 min
